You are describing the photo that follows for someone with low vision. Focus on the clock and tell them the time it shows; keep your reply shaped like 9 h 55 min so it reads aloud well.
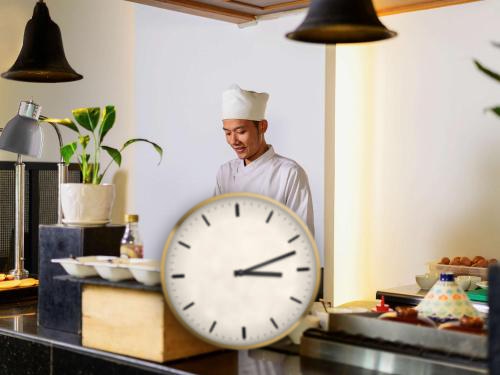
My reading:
3 h 12 min
